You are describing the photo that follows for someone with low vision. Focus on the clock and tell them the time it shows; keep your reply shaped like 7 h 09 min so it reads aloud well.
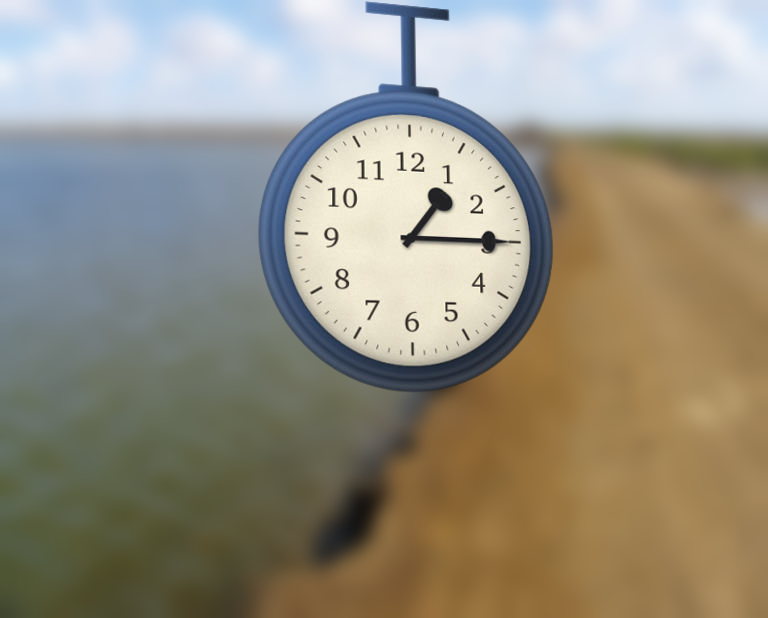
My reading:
1 h 15 min
